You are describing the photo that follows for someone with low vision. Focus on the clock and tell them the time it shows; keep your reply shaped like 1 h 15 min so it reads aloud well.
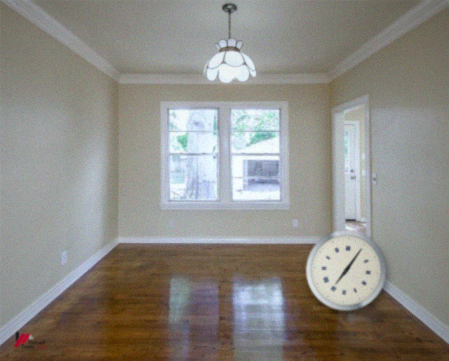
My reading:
7 h 05 min
